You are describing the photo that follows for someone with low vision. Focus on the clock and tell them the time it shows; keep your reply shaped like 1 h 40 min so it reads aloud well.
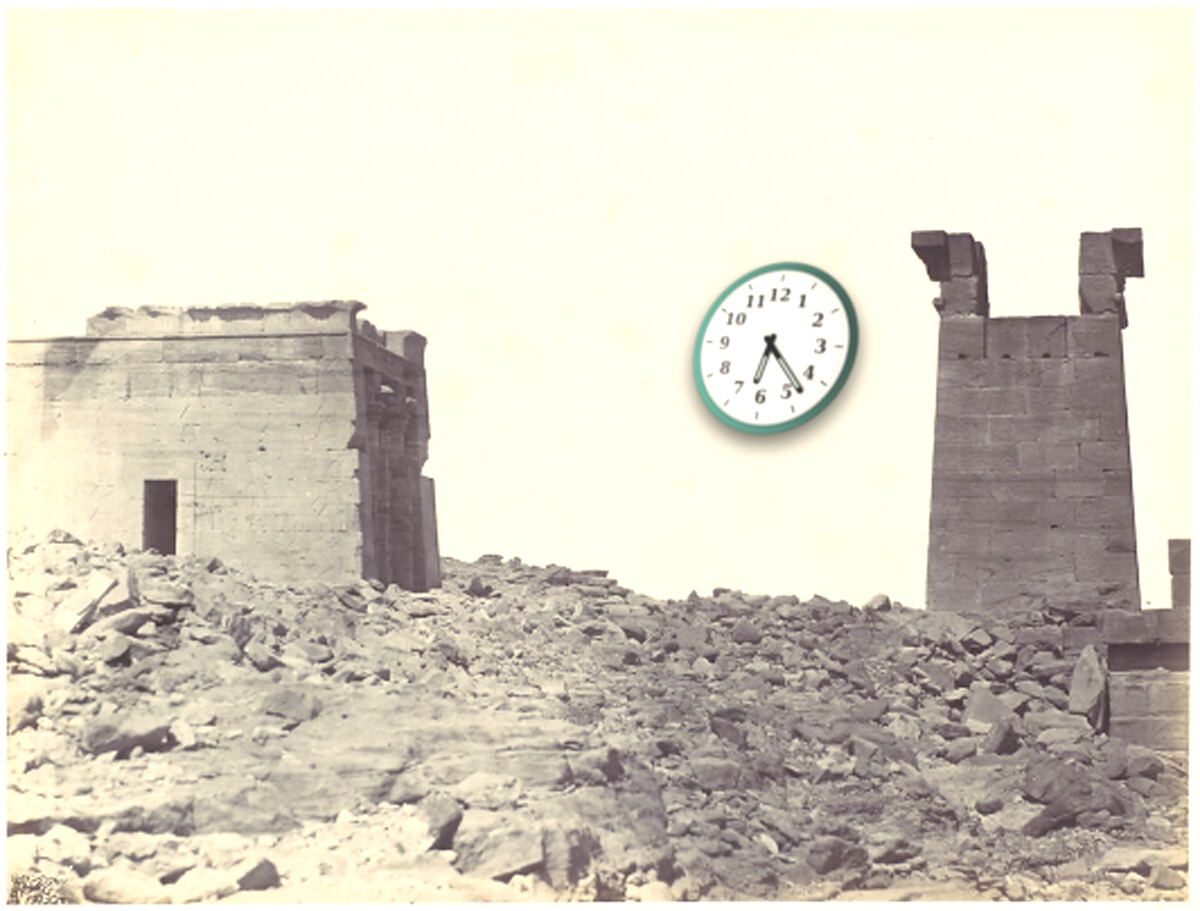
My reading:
6 h 23 min
